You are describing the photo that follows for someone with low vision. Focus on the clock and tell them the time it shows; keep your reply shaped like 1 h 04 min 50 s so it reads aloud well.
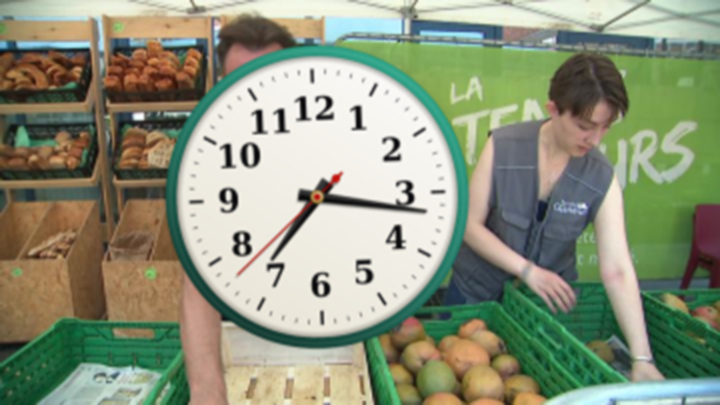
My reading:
7 h 16 min 38 s
